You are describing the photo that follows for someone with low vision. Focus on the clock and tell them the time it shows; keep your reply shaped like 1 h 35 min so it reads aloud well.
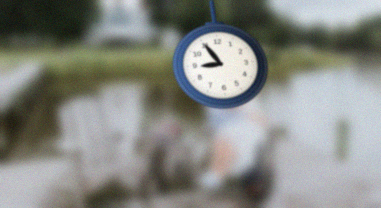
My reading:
8 h 55 min
